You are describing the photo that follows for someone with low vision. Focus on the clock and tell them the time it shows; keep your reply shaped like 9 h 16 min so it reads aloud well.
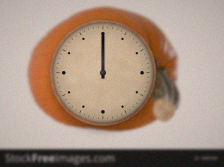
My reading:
12 h 00 min
